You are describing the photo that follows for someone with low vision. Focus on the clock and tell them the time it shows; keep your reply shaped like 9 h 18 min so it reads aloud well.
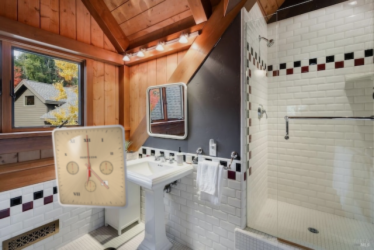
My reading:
6 h 23 min
